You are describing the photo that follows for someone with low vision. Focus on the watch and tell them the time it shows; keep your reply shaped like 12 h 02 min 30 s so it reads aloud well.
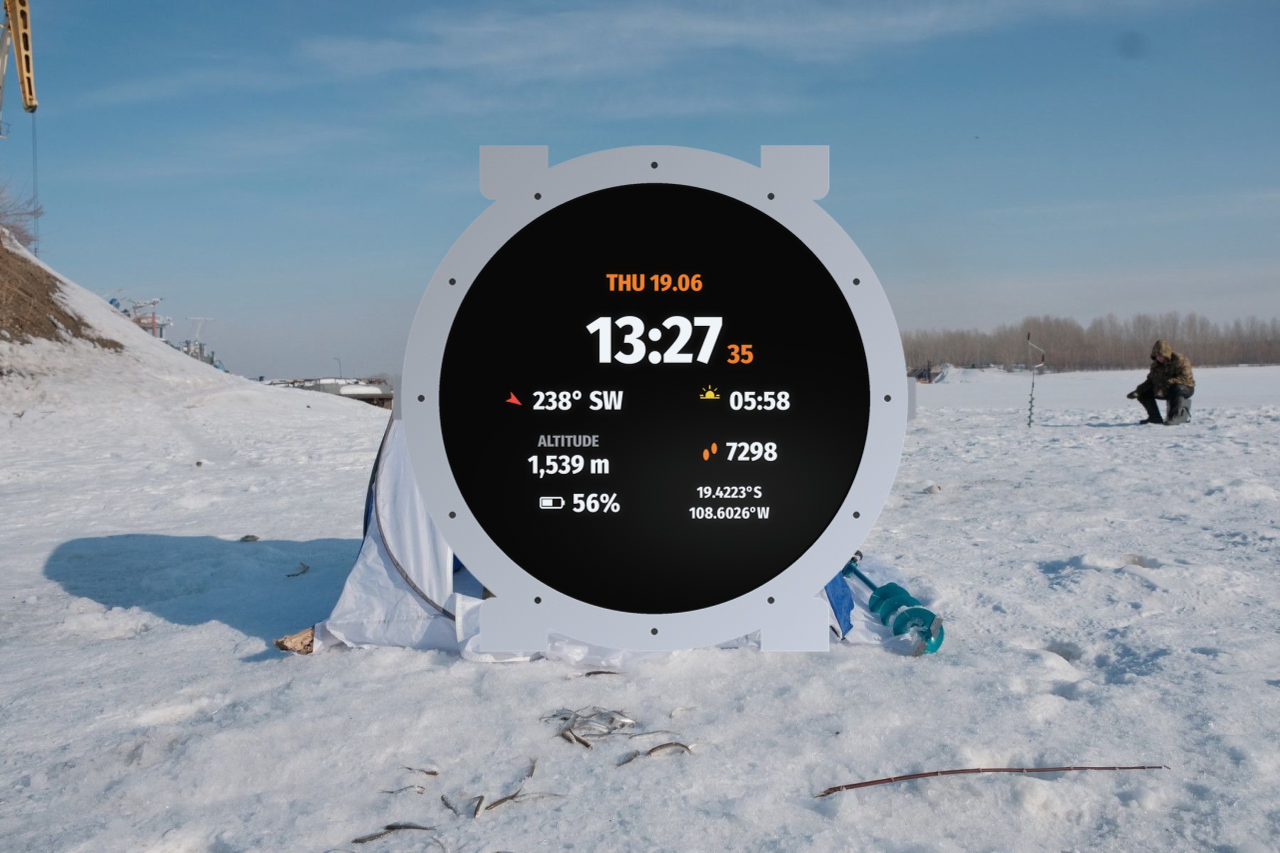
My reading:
13 h 27 min 35 s
